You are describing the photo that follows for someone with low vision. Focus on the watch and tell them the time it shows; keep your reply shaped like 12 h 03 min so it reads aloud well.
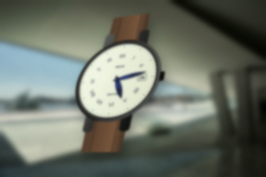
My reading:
5 h 13 min
